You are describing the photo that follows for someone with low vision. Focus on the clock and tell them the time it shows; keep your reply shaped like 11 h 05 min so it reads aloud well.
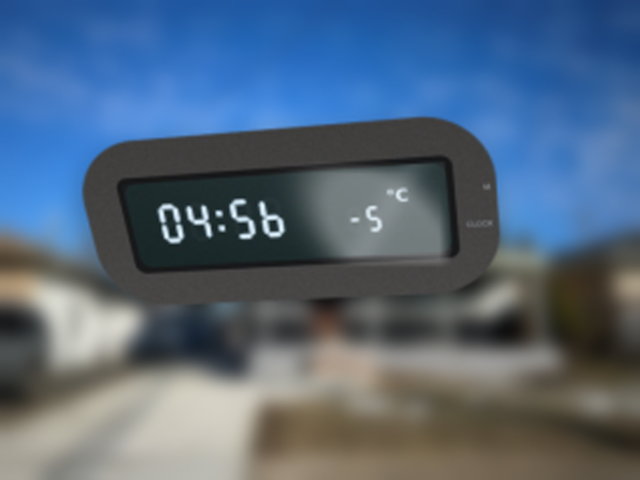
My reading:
4 h 56 min
